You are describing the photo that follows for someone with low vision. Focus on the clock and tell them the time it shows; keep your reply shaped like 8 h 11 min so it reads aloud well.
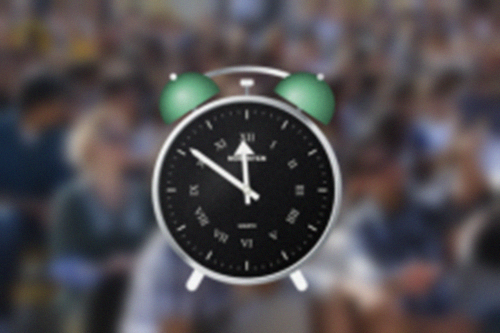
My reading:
11 h 51 min
